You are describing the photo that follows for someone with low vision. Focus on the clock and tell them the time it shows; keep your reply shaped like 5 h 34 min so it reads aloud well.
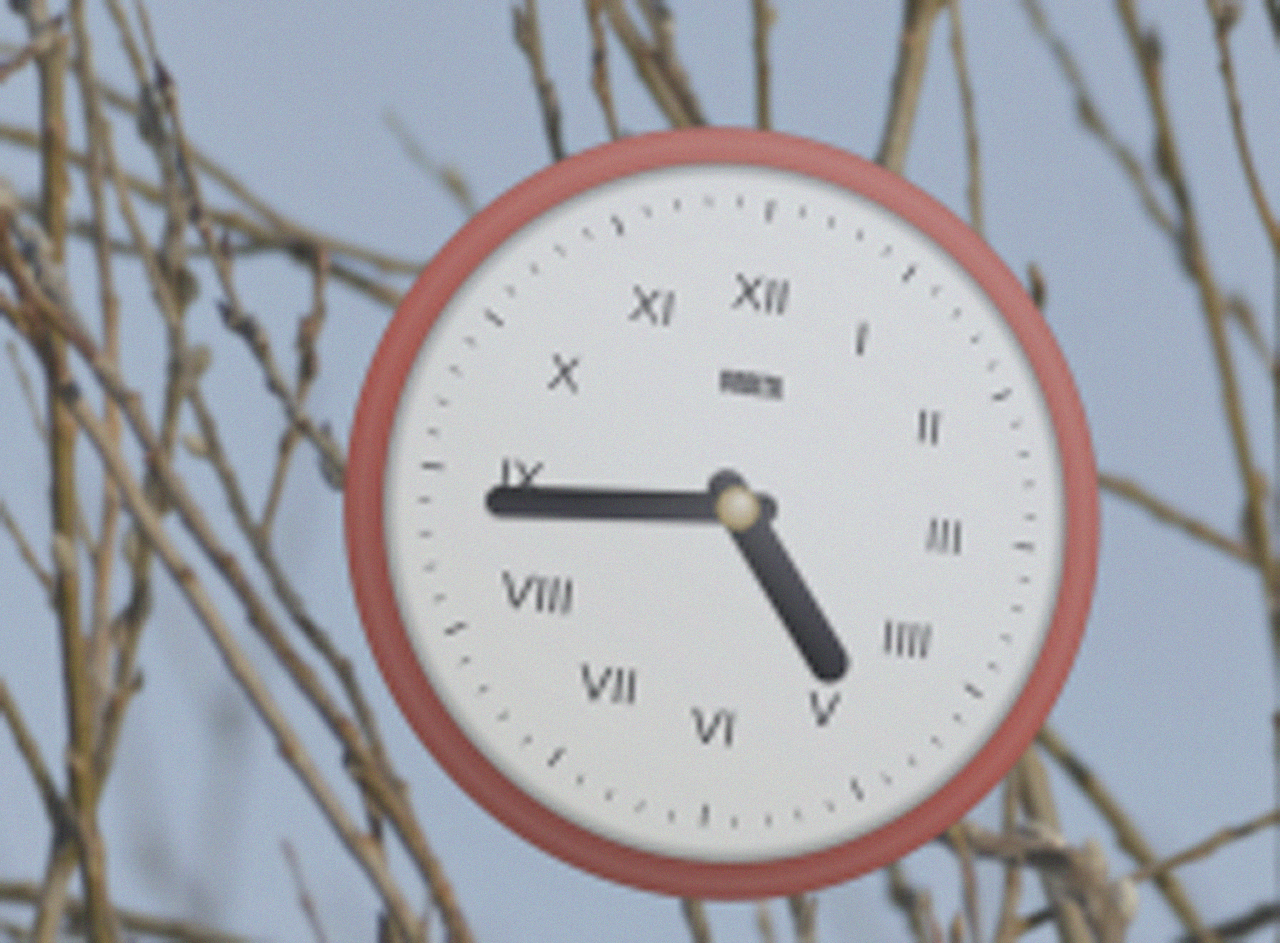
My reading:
4 h 44 min
